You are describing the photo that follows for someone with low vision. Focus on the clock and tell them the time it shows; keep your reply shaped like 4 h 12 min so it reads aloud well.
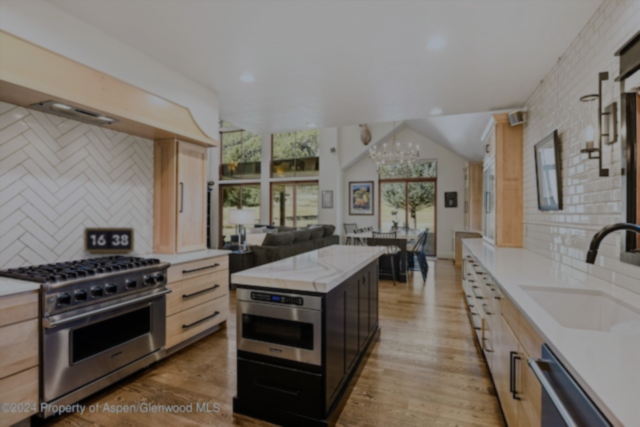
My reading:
16 h 38 min
